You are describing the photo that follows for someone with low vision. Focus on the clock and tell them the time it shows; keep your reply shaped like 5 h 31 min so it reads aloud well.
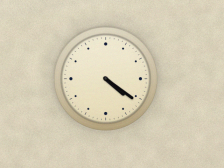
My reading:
4 h 21 min
